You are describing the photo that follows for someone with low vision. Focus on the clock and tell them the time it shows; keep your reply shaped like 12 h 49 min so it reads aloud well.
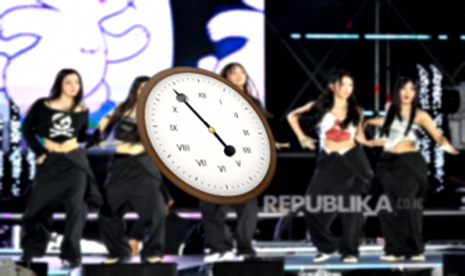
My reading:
4 h 54 min
